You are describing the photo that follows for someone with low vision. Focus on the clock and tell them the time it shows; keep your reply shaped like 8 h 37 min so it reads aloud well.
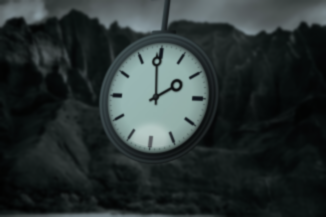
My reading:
1 h 59 min
